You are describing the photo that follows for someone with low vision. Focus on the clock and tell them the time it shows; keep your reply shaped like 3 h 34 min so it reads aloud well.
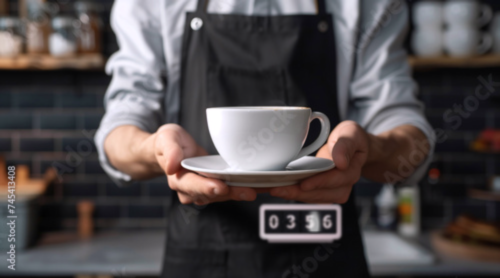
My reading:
3 h 56 min
